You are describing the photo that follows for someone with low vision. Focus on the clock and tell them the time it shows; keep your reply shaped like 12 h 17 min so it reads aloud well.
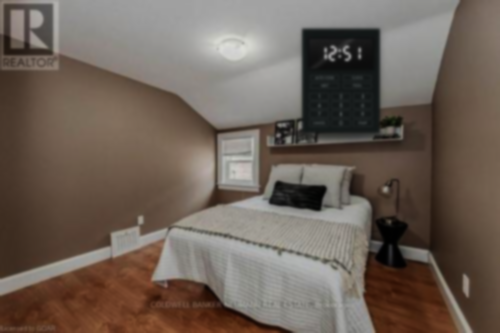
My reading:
12 h 51 min
